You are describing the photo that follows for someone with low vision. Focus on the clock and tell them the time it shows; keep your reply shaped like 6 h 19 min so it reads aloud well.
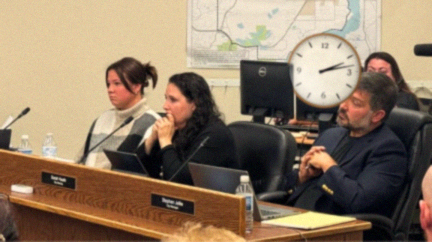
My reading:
2 h 13 min
